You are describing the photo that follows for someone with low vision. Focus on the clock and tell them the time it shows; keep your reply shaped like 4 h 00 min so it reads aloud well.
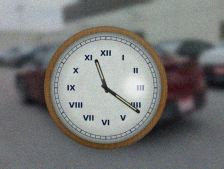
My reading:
11 h 21 min
